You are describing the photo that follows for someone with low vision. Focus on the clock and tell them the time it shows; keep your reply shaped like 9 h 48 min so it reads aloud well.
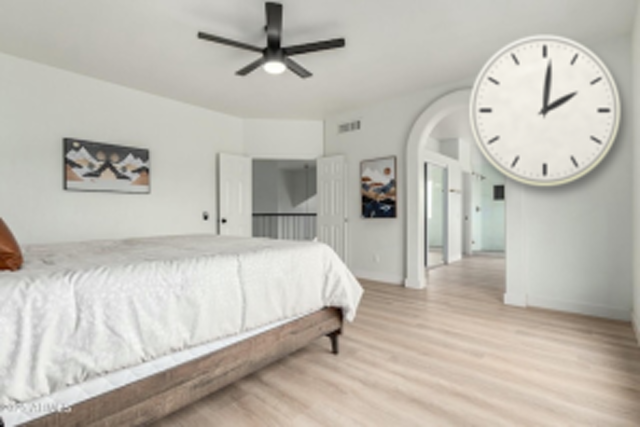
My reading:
2 h 01 min
